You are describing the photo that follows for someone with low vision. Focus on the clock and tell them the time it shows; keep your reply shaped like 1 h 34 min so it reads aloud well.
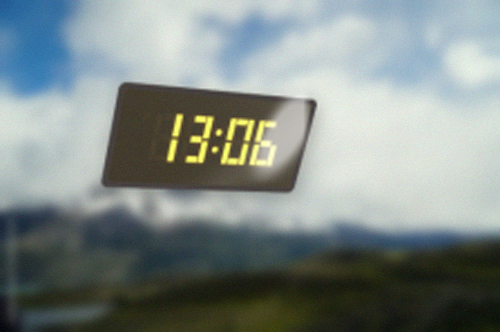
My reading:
13 h 06 min
